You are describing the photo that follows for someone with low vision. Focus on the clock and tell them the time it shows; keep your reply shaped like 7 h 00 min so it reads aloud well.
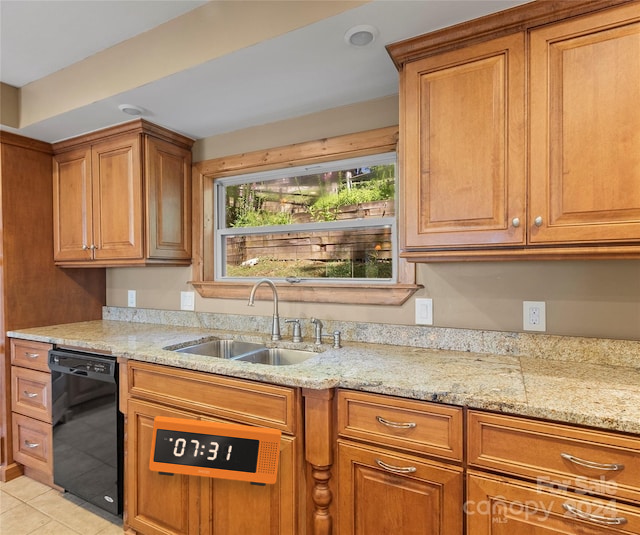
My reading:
7 h 31 min
